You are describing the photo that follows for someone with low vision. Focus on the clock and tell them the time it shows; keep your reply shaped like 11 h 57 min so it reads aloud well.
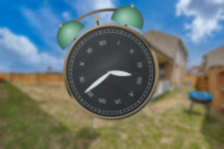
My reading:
3 h 41 min
